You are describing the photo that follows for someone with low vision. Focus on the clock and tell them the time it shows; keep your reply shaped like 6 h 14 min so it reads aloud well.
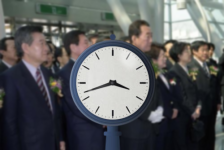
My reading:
3 h 42 min
